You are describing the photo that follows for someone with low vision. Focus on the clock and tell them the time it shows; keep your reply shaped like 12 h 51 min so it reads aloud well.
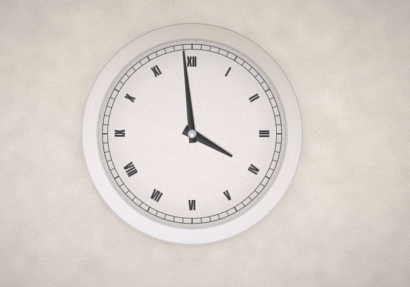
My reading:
3 h 59 min
